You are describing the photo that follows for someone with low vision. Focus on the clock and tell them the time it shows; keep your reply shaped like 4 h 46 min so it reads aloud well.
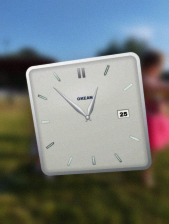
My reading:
12 h 53 min
